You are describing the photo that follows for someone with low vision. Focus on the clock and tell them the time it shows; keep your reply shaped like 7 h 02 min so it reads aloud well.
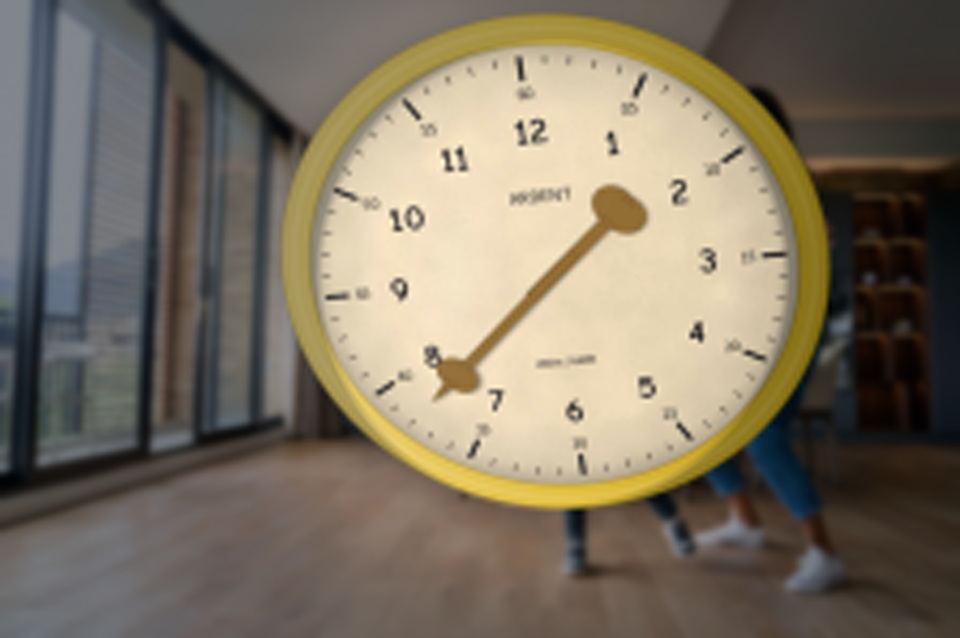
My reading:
1 h 38 min
